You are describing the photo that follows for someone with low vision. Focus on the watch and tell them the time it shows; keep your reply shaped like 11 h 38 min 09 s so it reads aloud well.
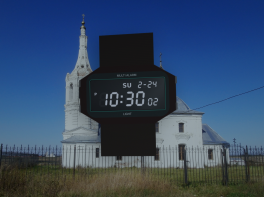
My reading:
10 h 30 min 02 s
